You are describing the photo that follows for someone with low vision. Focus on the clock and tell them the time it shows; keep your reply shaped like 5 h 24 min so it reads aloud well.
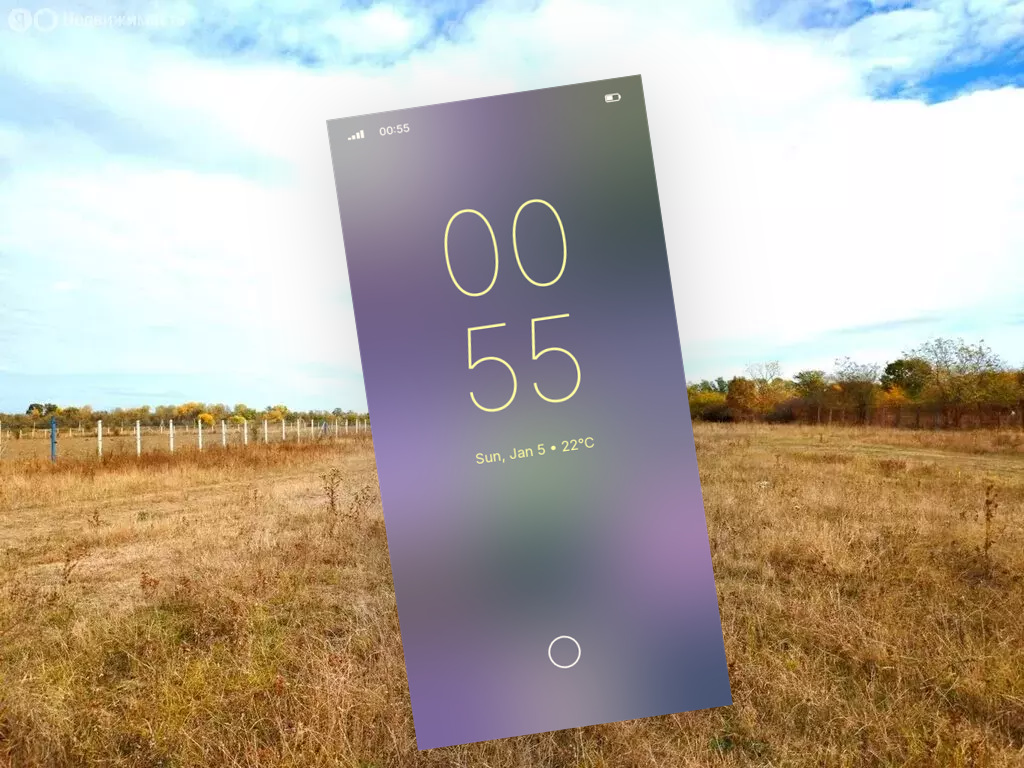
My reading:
0 h 55 min
